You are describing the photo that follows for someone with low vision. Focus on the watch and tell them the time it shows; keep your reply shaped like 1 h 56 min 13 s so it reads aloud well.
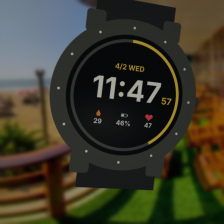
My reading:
11 h 47 min 57 s
